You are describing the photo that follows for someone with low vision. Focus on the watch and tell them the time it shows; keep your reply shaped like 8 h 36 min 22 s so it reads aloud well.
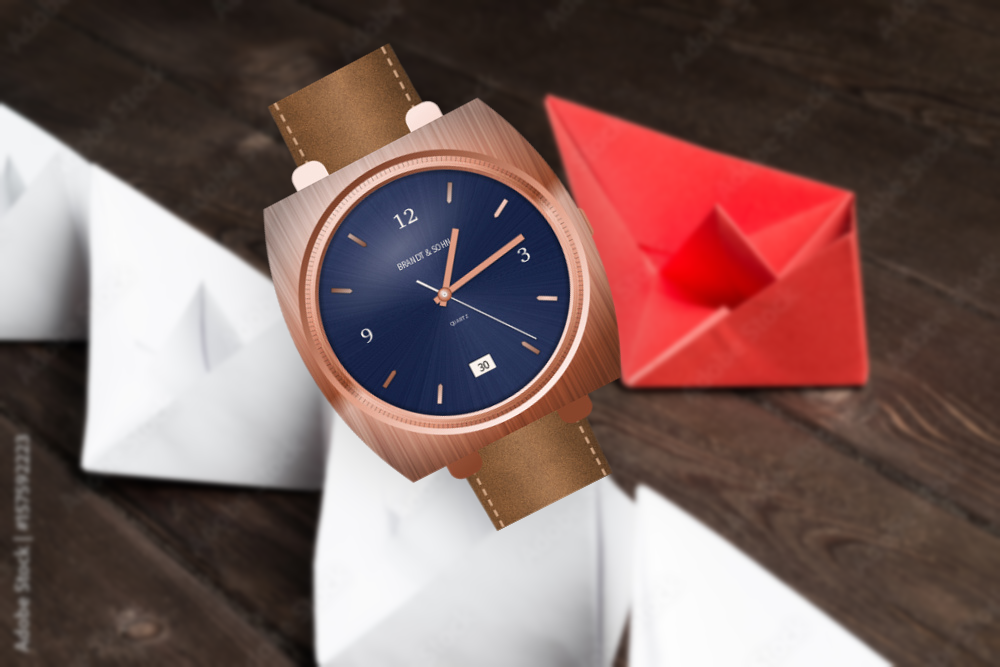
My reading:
1 h 13 min 24 s
